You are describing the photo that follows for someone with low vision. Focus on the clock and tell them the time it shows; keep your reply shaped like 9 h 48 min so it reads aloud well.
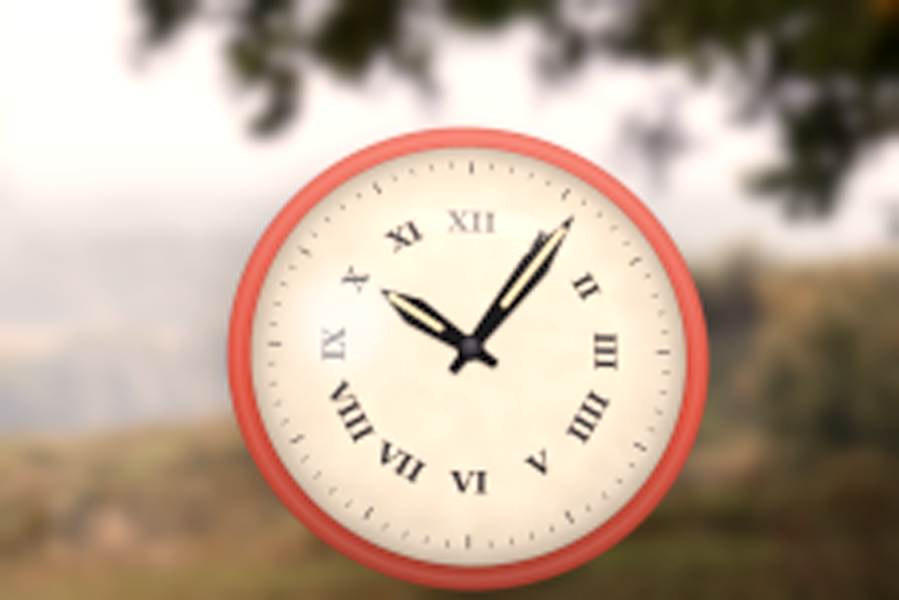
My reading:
10 h 06 min
